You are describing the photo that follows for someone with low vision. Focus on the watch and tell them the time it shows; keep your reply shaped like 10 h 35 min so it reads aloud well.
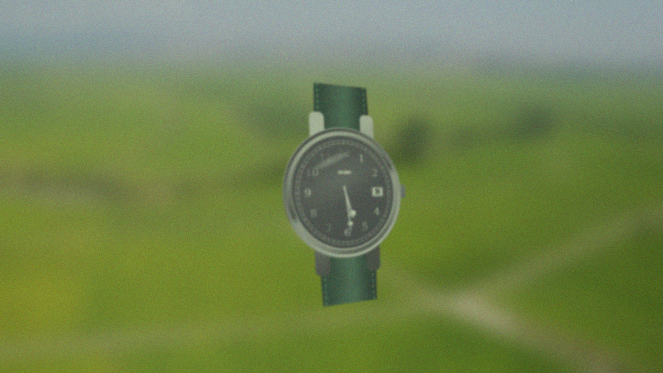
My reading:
5 h 29 min
